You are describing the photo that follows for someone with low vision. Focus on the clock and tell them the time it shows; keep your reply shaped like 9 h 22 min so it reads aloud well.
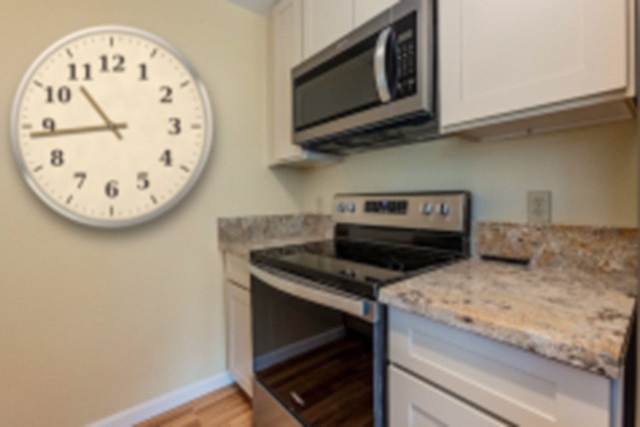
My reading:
10 h 44 min
